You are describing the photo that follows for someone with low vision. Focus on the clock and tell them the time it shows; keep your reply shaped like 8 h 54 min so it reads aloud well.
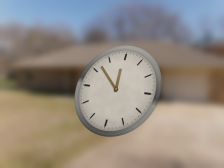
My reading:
11 h 52 min
